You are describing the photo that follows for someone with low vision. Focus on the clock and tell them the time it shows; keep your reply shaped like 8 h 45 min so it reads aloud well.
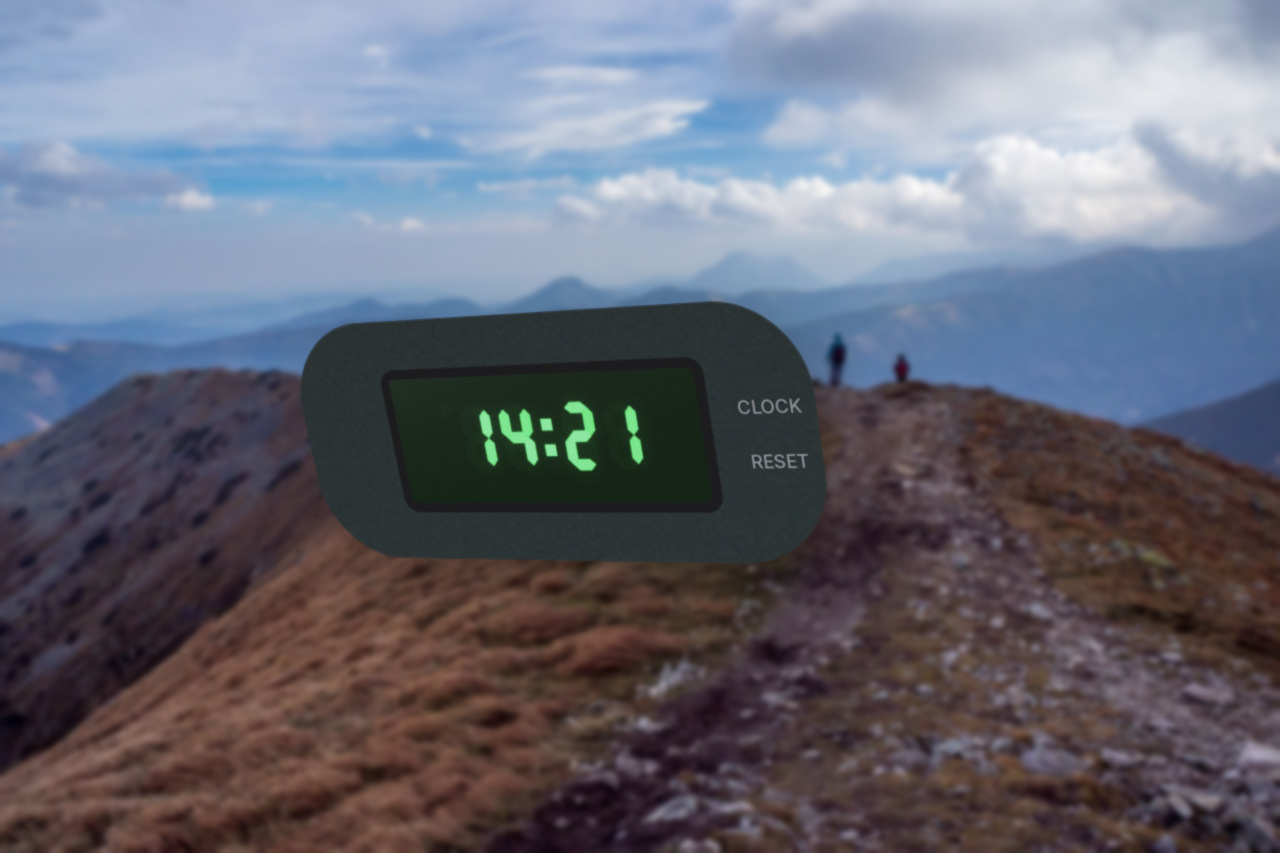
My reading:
14 h 21 min
